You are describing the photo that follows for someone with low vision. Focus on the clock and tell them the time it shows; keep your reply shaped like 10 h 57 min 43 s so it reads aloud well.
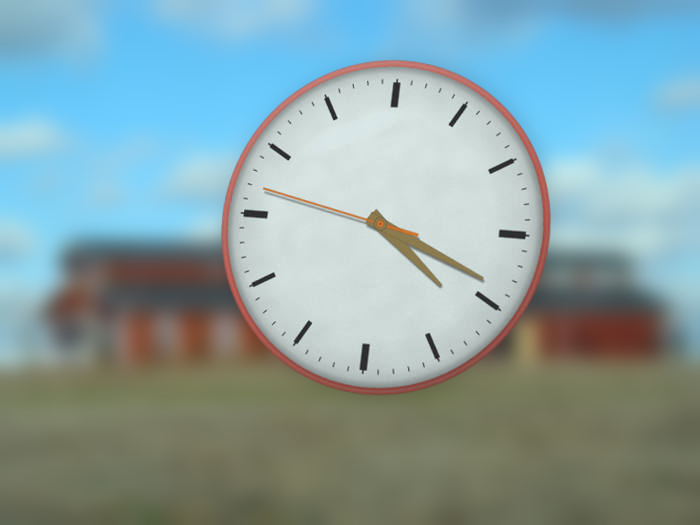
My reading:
4 h 18 min 47 s
